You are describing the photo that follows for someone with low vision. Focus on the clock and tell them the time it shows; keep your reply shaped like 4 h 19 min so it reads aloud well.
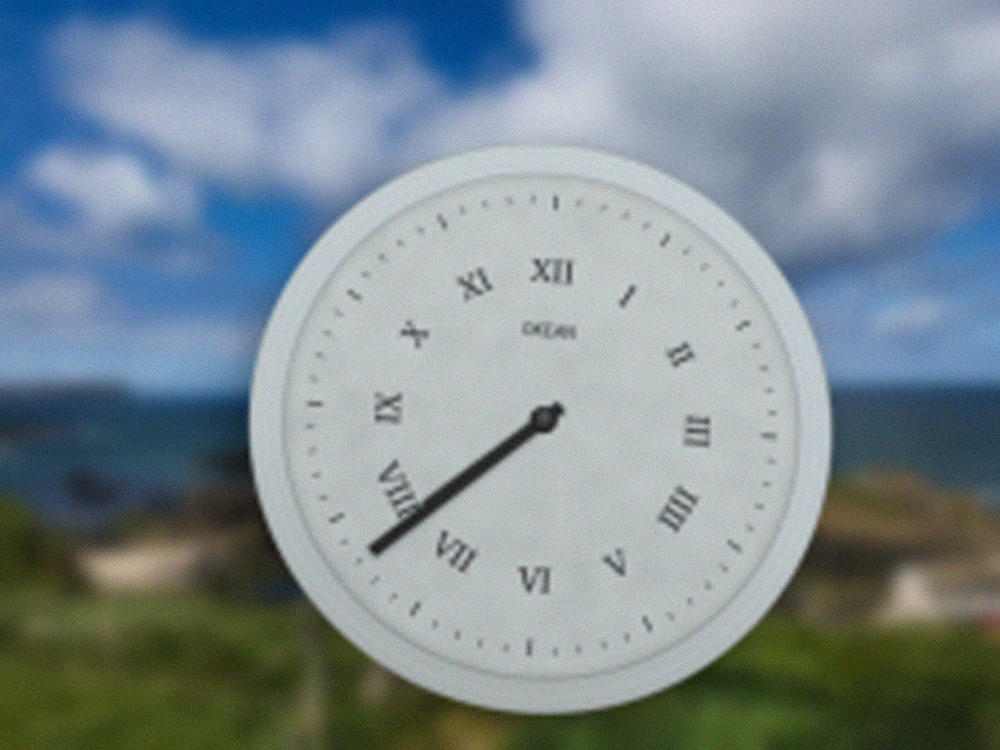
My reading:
7 h 38 min
